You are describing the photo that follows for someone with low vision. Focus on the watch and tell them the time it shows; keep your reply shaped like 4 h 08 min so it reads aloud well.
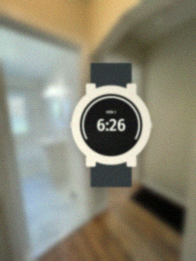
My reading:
6 h 26 min
